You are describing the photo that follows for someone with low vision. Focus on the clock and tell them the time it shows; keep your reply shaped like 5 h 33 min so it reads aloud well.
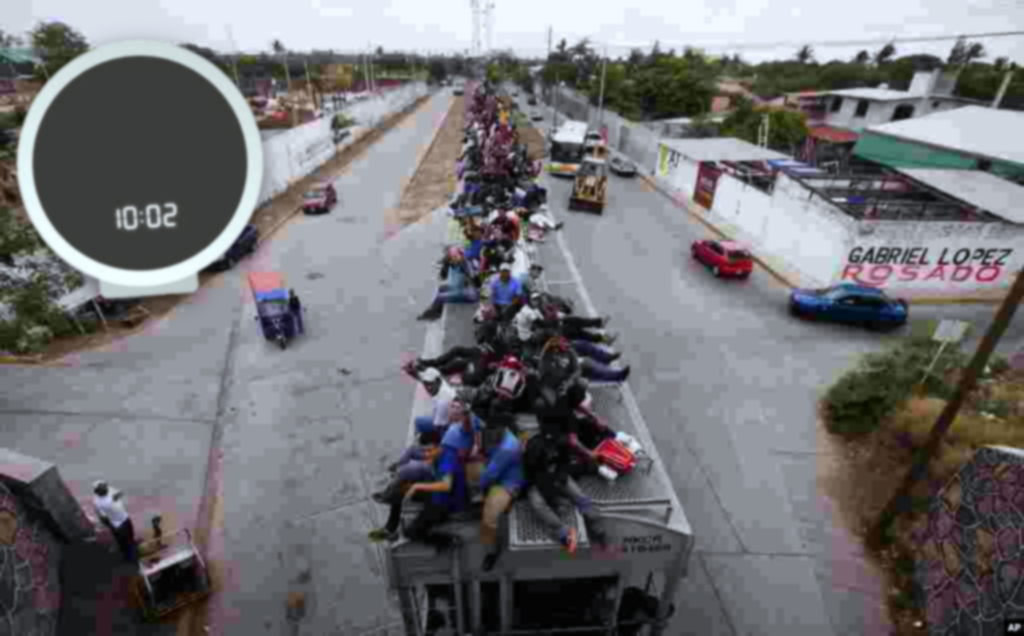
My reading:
10 h 02 min
